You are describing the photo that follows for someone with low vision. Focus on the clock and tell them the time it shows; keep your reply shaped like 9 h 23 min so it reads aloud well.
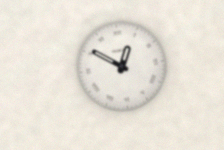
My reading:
12 h 51 min
